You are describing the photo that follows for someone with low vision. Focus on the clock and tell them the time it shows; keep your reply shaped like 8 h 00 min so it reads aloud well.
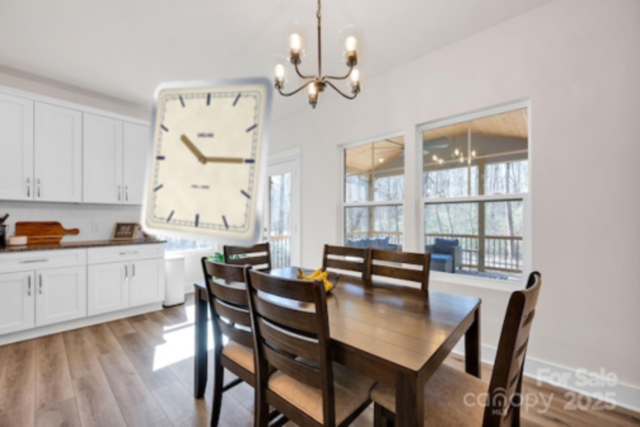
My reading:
10 h 15 min
